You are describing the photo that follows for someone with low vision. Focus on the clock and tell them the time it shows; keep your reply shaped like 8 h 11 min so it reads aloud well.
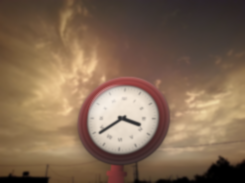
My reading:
3 h 39 min
